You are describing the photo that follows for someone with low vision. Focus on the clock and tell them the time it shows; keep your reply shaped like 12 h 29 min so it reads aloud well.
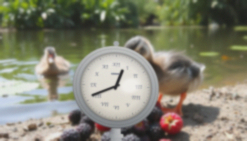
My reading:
12 h 41 min
